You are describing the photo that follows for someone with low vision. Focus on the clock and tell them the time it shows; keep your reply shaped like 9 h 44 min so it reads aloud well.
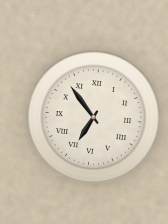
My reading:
6 h 53 min
